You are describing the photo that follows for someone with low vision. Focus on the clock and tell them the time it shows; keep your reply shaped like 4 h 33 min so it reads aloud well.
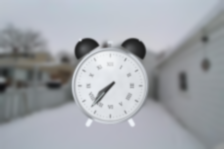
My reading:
7 h 37 min
